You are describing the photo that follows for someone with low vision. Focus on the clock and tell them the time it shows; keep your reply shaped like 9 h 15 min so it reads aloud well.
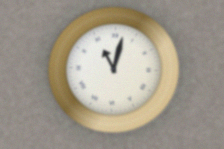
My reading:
11 h 02 min
